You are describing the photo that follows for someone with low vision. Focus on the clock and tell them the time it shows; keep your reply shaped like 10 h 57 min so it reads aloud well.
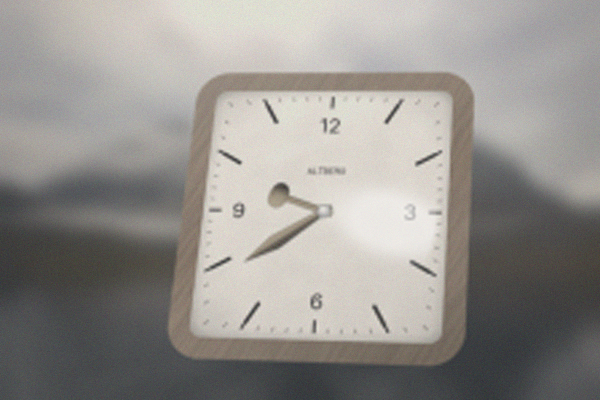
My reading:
9 h 39 min
